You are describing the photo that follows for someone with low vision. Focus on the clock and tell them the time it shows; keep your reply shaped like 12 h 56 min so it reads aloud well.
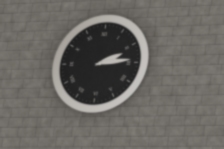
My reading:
2 h 14 min
